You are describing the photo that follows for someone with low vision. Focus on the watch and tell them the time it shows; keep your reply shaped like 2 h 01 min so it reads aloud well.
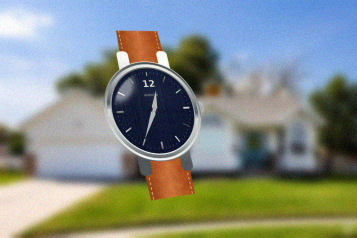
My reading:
12 h 35 min
